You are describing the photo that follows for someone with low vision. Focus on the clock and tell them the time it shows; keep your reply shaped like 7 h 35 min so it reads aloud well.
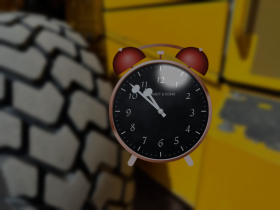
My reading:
10 h 52 min
